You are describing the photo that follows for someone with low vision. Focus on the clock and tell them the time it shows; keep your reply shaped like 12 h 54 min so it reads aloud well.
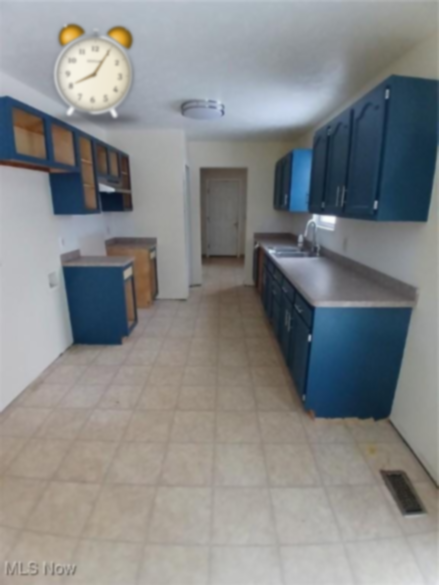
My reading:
8 h 05 min
